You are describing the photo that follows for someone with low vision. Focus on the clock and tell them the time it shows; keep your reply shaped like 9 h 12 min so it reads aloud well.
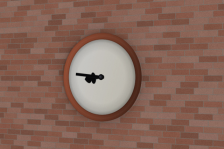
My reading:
8 h 46 min
